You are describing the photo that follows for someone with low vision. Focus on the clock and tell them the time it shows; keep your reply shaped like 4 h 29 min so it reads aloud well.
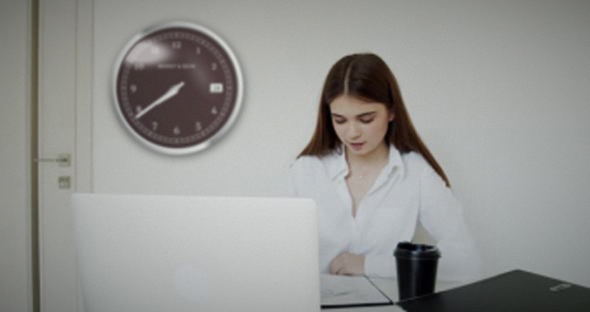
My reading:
7 h 39 min
